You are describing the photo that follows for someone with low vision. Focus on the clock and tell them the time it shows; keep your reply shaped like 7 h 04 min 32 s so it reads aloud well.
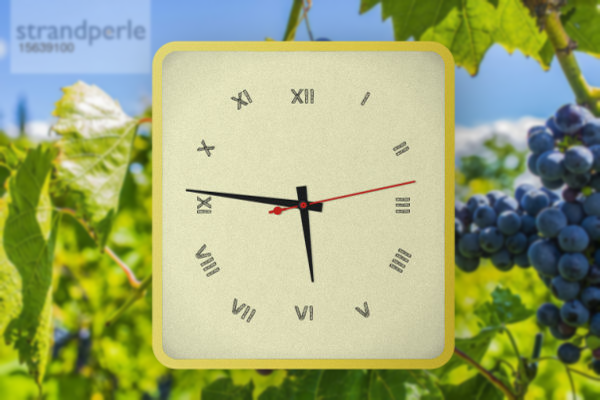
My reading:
5 h 46 min 13 s
